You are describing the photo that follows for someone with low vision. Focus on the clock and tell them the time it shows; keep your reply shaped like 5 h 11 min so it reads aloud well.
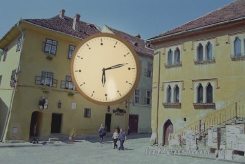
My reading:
6 h 13 min
